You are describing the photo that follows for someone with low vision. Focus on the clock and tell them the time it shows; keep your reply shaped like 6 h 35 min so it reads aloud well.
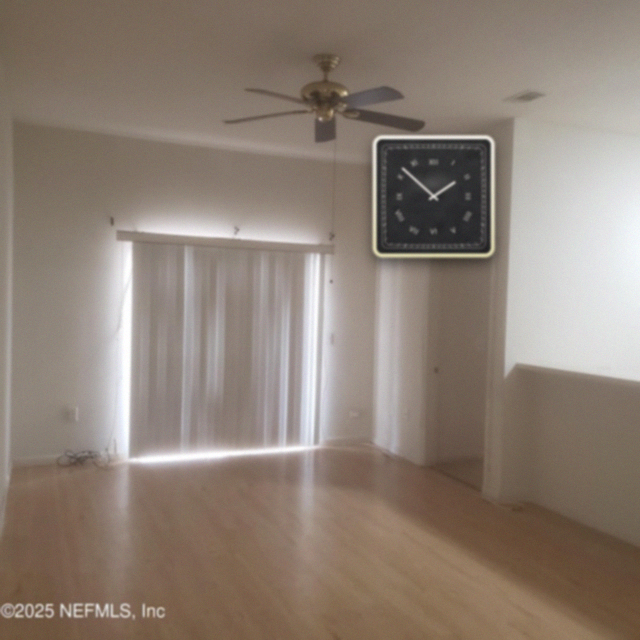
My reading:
1 h 52 min
